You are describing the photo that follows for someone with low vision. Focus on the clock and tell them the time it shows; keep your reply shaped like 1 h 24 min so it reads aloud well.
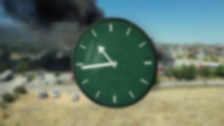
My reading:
10 h 44 min
